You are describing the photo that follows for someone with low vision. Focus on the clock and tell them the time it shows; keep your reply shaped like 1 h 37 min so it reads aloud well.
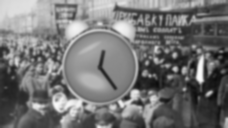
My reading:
12 h 24 min
